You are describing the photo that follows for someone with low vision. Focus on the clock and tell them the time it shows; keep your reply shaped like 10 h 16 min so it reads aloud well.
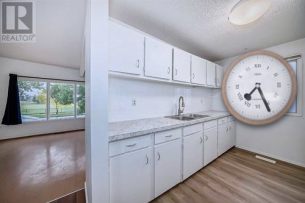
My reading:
7 h 26 min
